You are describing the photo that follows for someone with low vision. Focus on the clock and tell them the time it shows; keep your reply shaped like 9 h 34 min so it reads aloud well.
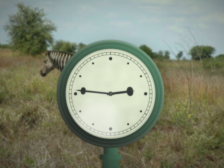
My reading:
2 h 46 min
